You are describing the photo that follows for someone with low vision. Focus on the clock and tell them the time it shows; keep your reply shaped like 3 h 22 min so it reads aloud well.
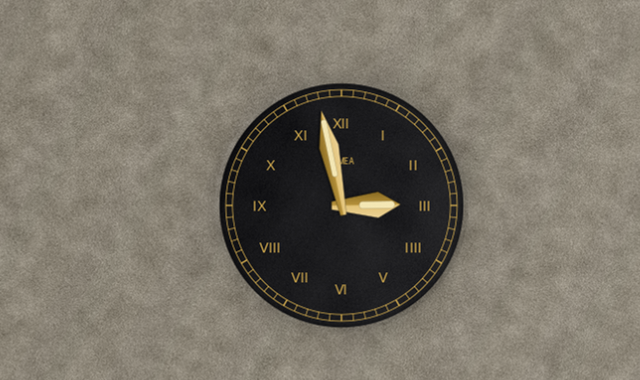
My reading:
2 h 58 min
